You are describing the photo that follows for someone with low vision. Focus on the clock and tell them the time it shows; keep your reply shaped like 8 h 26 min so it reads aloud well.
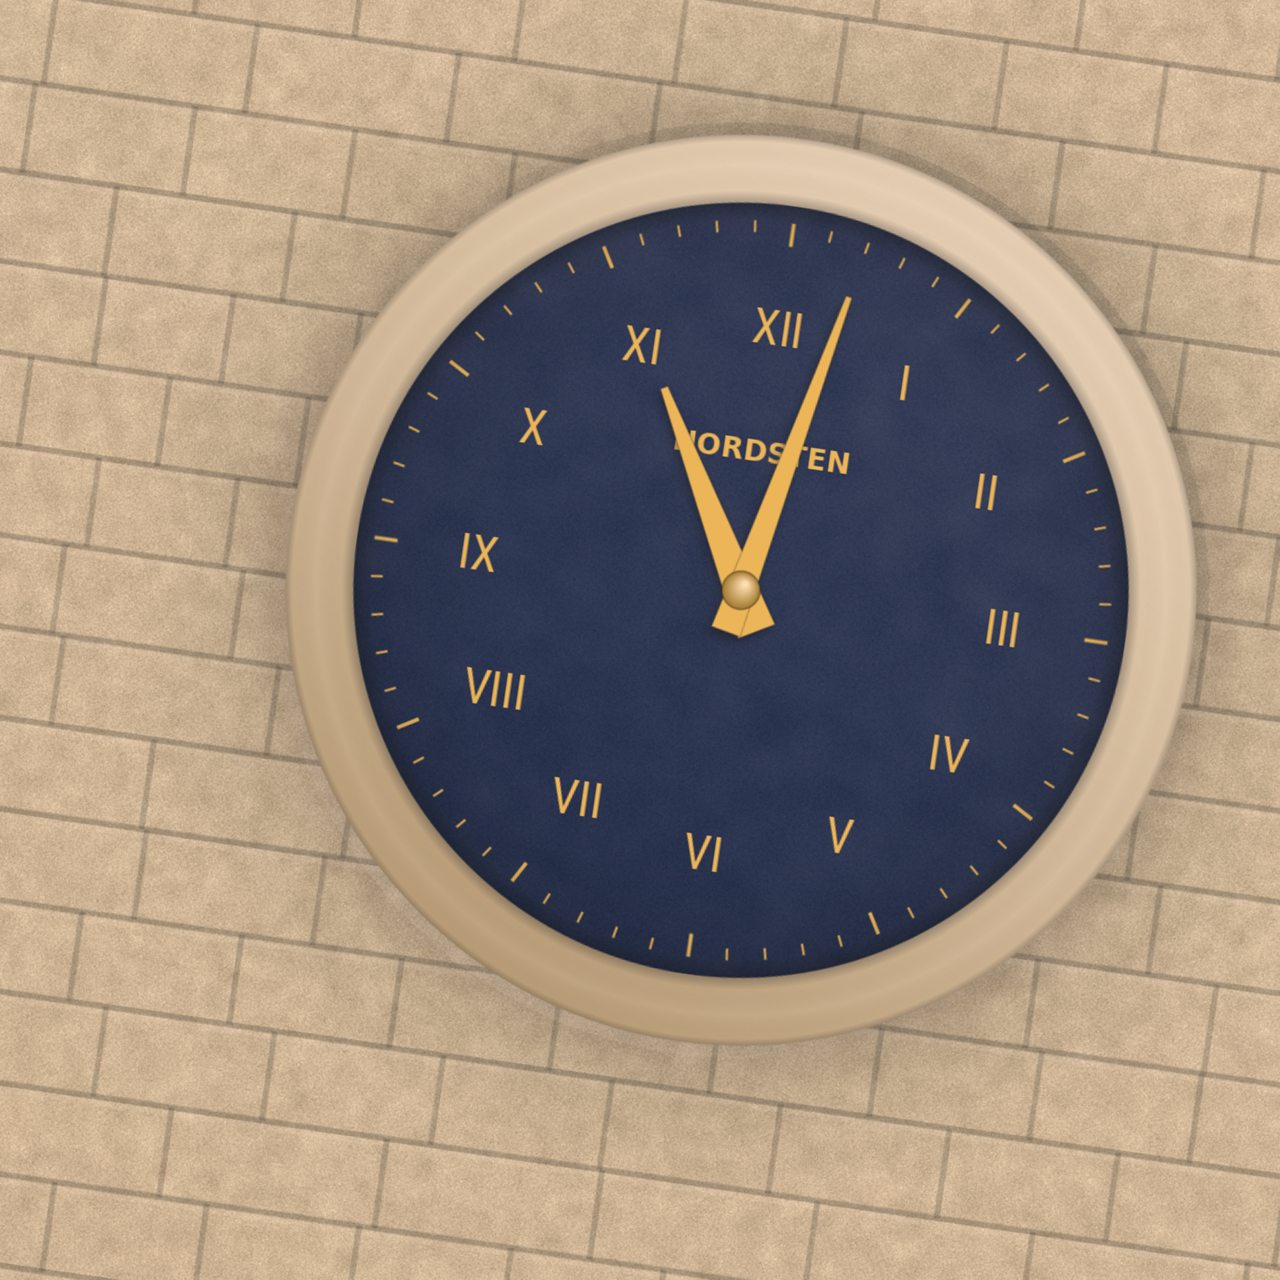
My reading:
11 h 02 min
